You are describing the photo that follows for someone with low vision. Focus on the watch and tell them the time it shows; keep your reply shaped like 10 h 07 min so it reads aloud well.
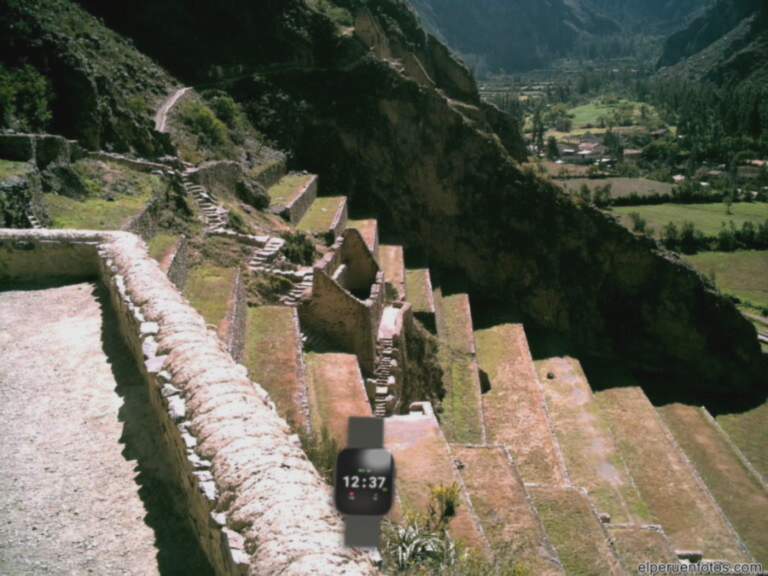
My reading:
12 h 37 min
